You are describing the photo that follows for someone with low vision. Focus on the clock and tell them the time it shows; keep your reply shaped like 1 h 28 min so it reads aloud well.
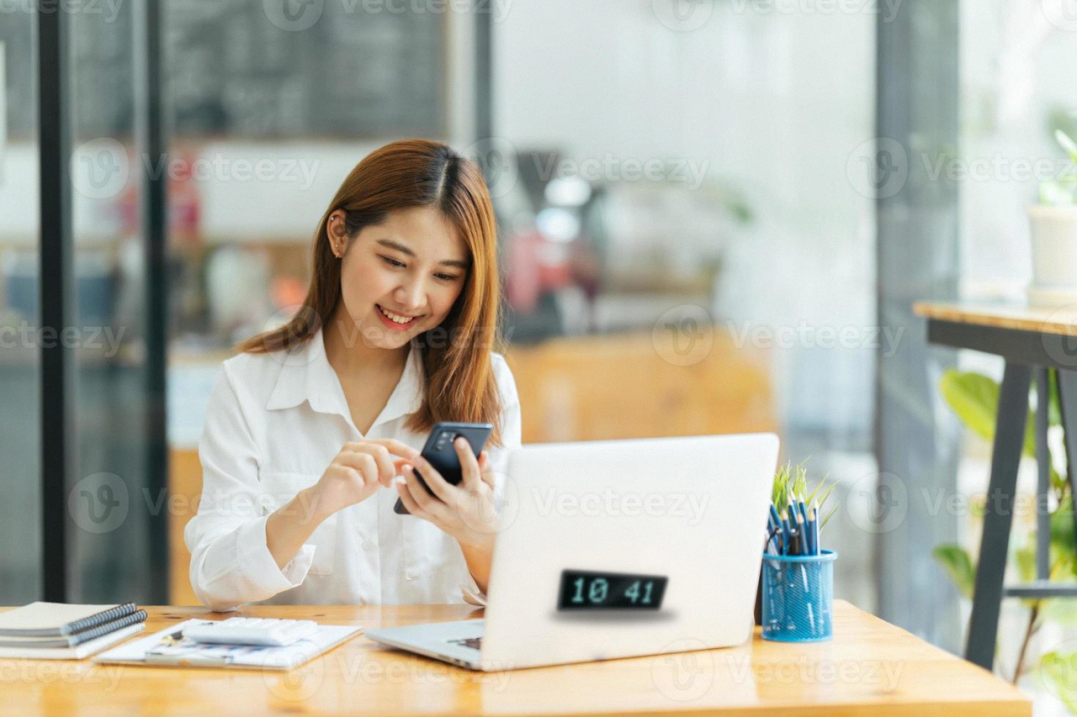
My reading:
10 h 41 min
